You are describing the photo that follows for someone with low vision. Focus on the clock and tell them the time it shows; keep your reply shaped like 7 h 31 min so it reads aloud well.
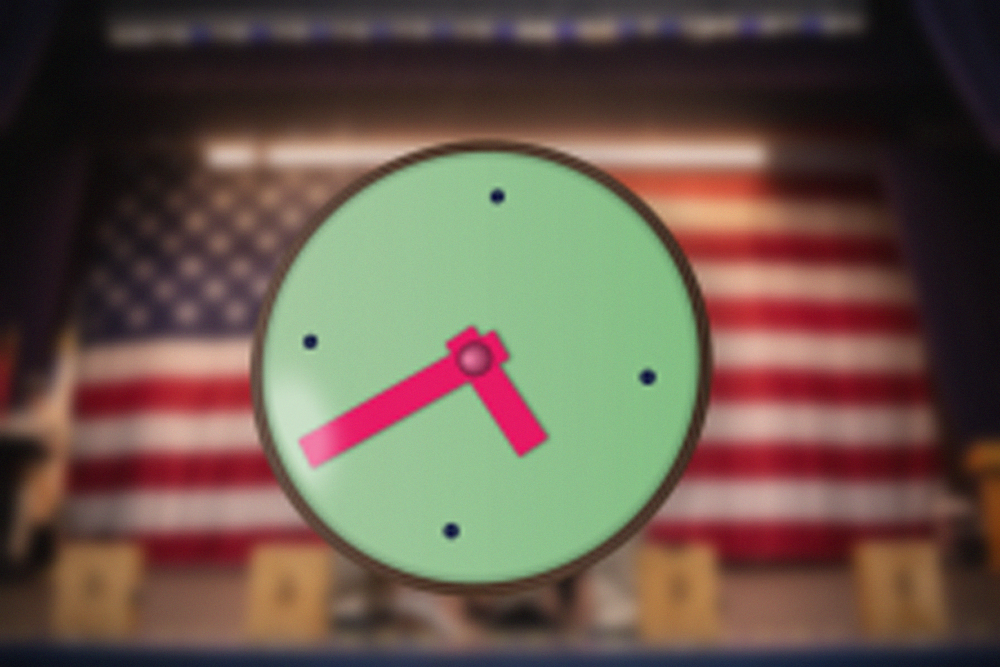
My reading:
4 h 39 min
